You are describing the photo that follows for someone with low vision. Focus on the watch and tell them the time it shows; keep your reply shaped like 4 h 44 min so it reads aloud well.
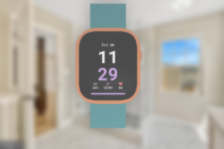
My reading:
11 h 29 min
